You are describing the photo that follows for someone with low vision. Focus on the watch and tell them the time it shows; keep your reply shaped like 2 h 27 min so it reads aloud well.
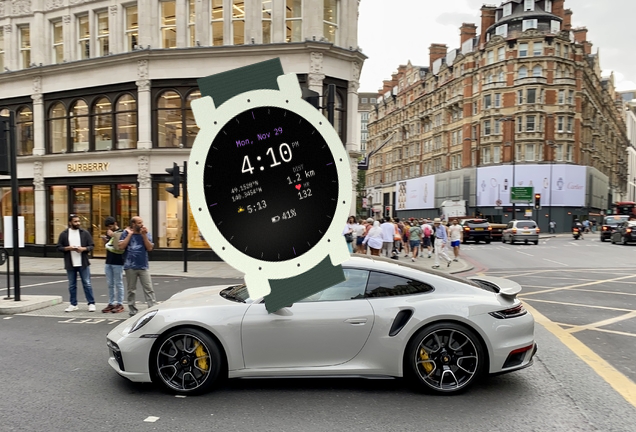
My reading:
4 h 10 min
